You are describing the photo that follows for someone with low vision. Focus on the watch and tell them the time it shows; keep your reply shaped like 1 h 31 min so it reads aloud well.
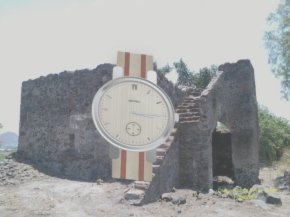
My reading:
3 h 15 min
